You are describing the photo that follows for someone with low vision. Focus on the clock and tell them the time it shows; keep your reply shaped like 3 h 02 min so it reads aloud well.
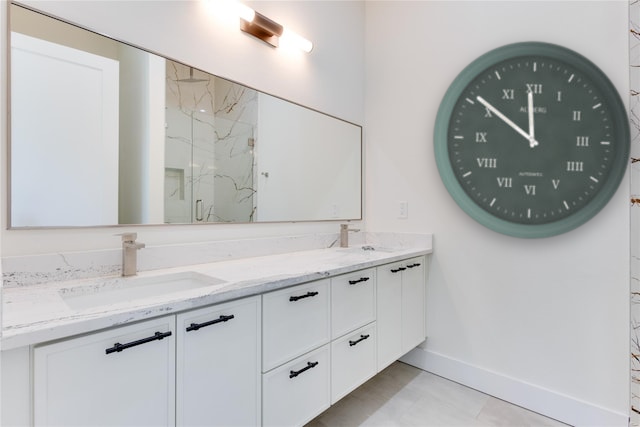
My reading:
11 h 51 min
